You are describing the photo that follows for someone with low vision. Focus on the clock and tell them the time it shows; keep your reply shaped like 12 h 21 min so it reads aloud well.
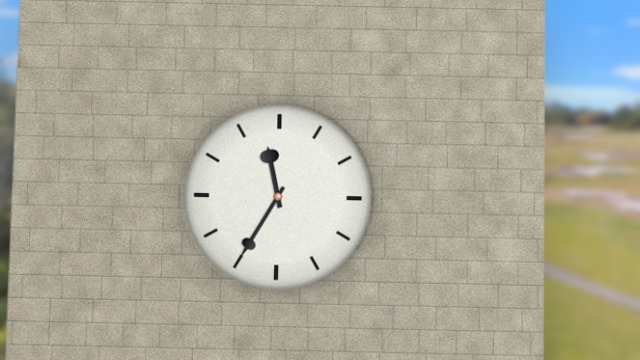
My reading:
11 h 35 min
